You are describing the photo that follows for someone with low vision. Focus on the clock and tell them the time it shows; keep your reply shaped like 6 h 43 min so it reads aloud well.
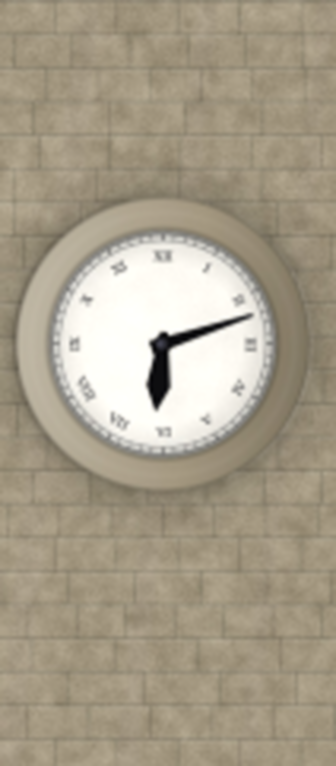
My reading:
6 h 12 min
